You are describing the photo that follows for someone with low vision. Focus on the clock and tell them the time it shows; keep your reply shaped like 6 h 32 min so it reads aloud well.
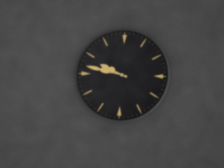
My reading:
9 h 47 min
